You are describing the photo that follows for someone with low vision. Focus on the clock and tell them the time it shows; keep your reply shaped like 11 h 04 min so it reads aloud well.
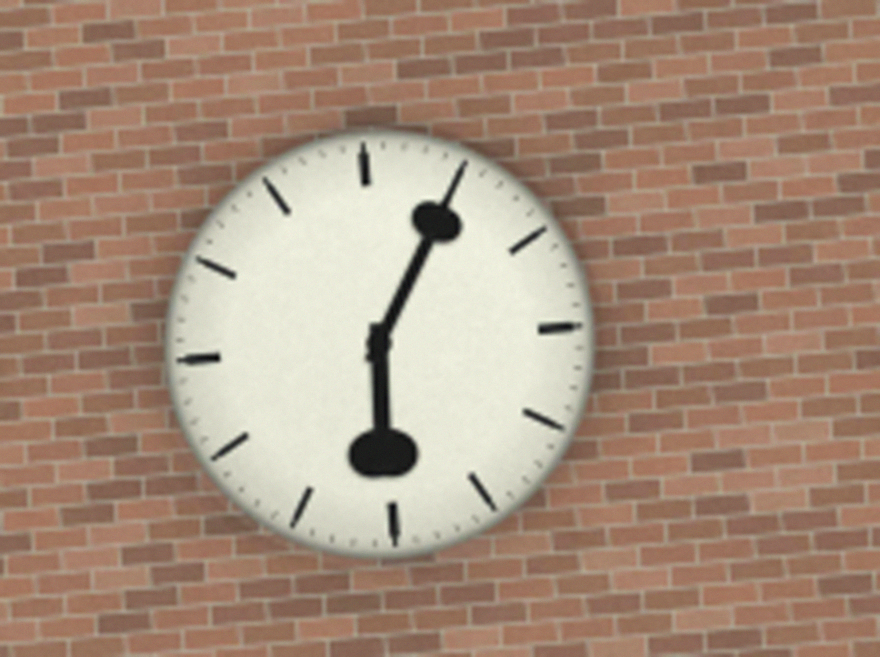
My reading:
6 h 05 min
